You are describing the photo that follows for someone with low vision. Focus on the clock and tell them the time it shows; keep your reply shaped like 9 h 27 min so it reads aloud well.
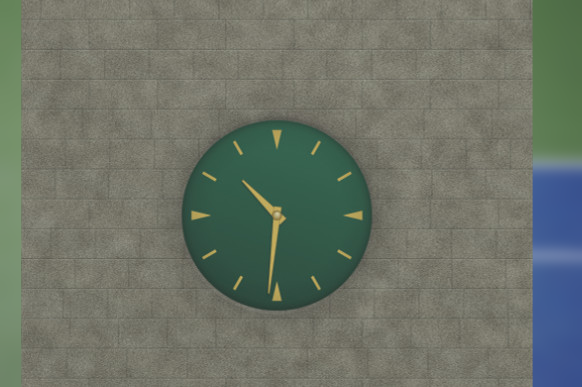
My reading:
10 h 31 min
